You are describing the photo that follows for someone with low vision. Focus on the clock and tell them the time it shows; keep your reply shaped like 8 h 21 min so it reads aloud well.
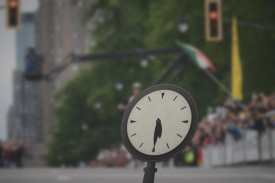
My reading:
5 h 30 min
